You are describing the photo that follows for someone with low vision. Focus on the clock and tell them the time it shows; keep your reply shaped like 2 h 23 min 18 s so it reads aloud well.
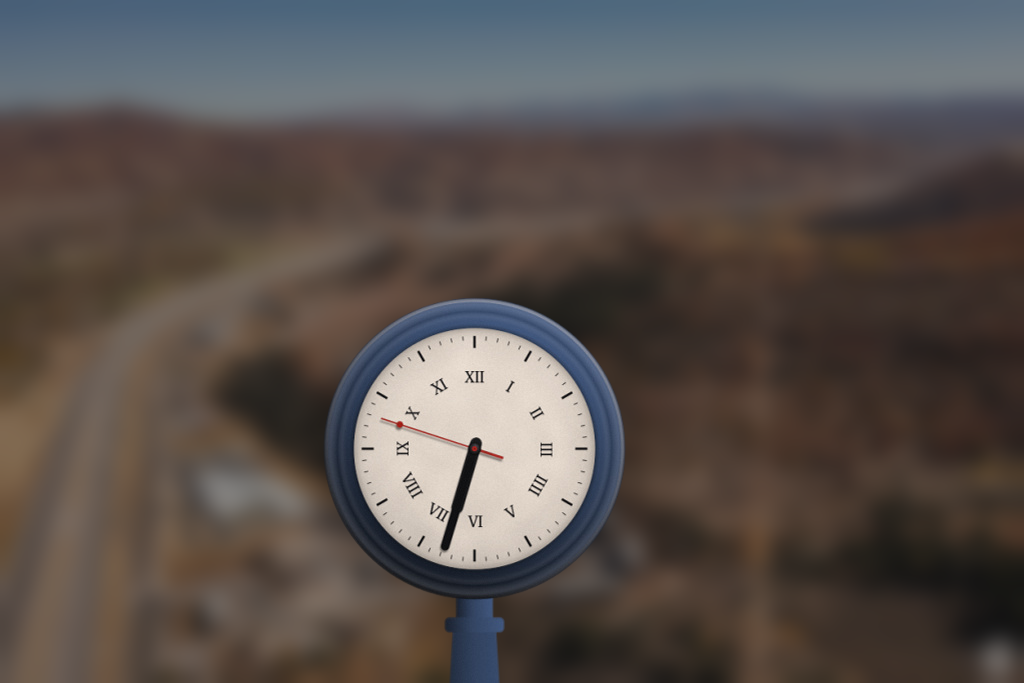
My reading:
6 h 32 min 48 s
